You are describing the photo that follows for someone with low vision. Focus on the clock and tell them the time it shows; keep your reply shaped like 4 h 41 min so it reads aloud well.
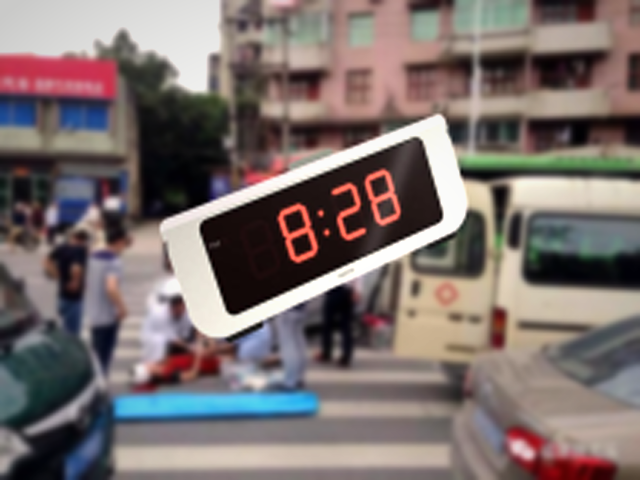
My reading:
8 h 28 min
